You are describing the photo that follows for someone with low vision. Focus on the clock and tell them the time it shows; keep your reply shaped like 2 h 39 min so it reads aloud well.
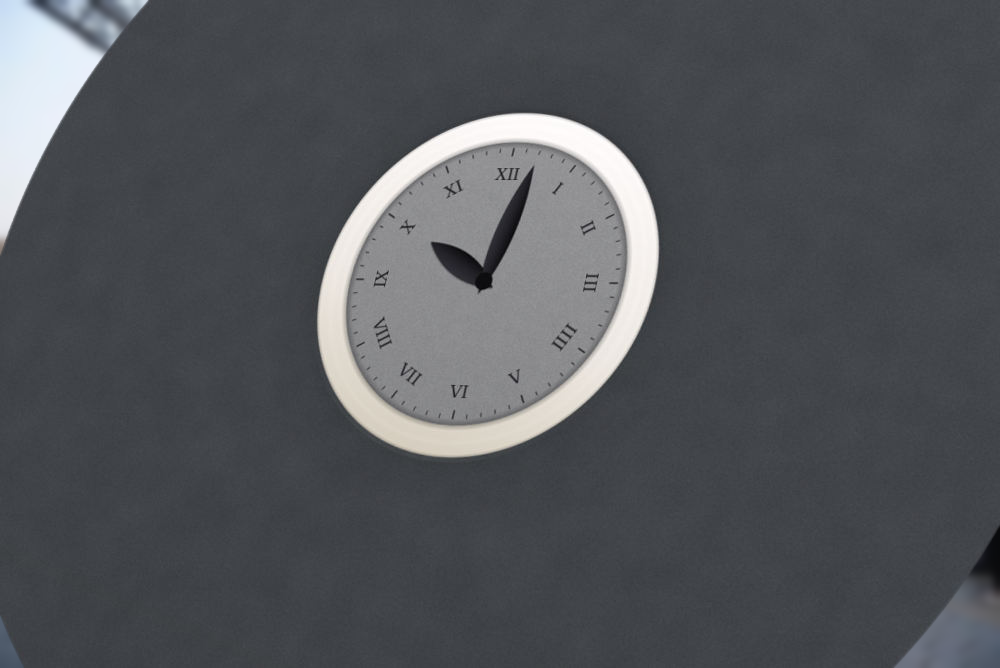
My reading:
10 h 02 min
